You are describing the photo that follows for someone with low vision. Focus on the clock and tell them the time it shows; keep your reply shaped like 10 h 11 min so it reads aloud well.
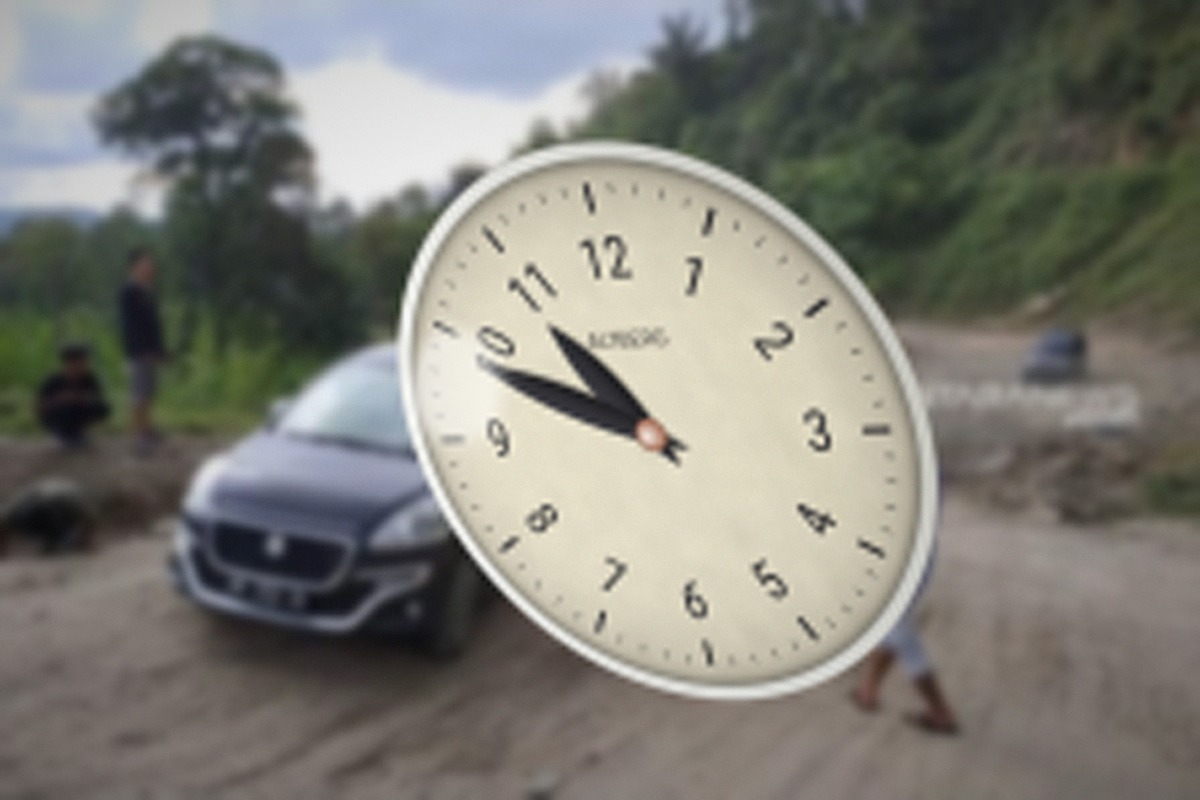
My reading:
10 h 49 min
